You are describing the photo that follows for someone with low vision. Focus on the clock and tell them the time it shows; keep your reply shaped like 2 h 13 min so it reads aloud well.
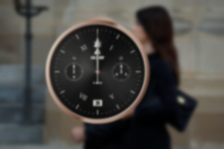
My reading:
12 h 00 min
